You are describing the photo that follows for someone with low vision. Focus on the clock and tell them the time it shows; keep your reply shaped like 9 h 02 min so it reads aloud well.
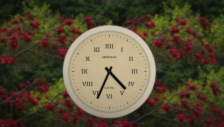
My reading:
4 h 34 min
